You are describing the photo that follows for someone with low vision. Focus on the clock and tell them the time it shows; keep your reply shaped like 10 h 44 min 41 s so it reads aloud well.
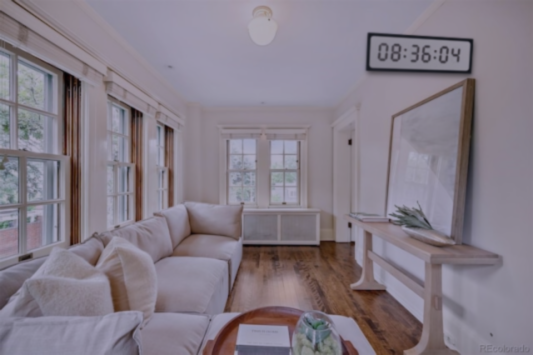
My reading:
8 h 36 min 04 s
